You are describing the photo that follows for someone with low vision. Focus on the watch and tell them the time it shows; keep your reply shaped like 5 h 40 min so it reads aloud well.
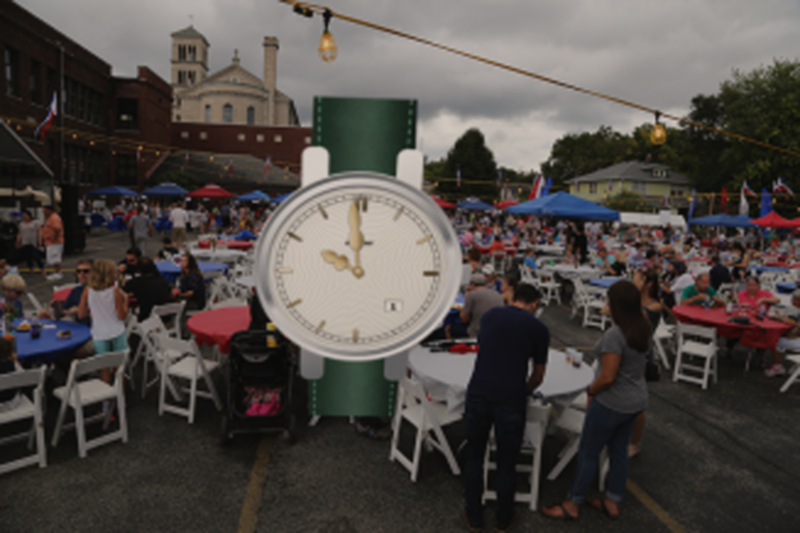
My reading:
9 h 59 min
